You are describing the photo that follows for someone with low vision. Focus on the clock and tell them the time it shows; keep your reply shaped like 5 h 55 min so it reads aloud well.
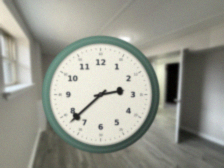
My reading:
2 h 38 min
